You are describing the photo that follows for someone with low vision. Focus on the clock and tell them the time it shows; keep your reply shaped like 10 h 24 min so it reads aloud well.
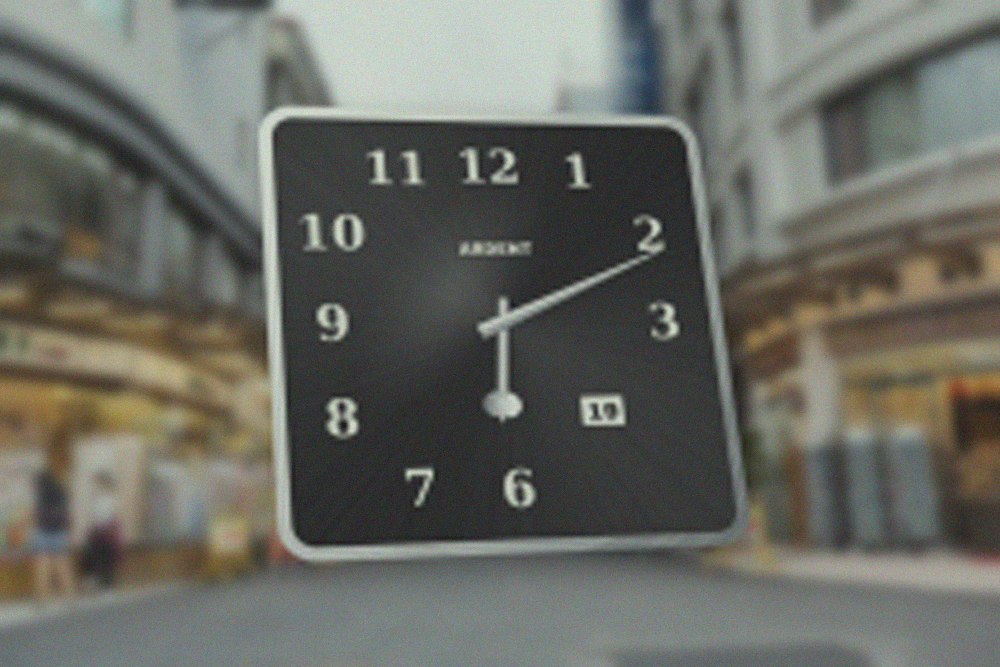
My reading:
6 h 11 min
